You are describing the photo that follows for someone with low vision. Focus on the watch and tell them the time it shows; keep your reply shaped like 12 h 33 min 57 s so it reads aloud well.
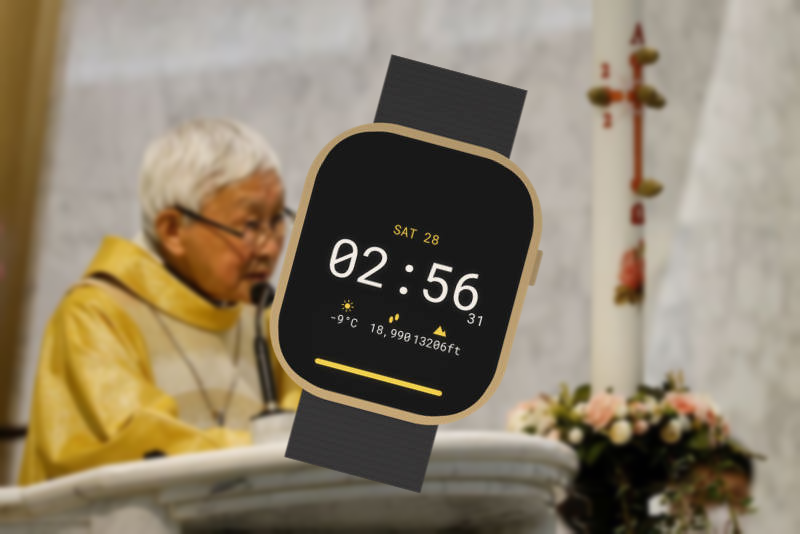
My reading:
2 h 56 min 31 s
